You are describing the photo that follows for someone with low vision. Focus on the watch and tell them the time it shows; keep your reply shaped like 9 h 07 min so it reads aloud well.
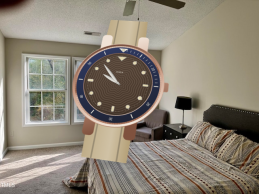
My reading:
9 h 53 min
